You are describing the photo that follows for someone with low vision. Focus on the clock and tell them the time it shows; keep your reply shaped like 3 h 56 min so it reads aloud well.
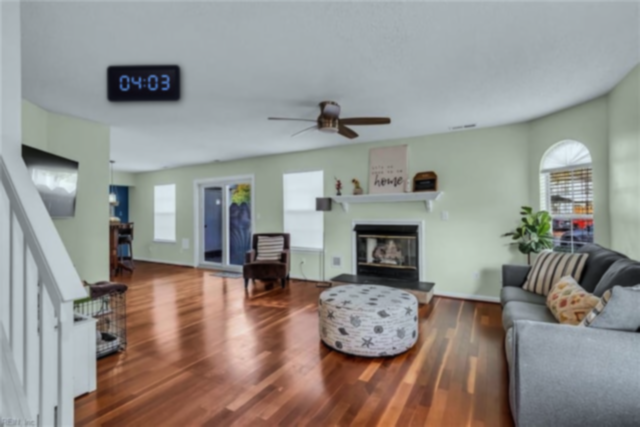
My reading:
4 h 03 min
